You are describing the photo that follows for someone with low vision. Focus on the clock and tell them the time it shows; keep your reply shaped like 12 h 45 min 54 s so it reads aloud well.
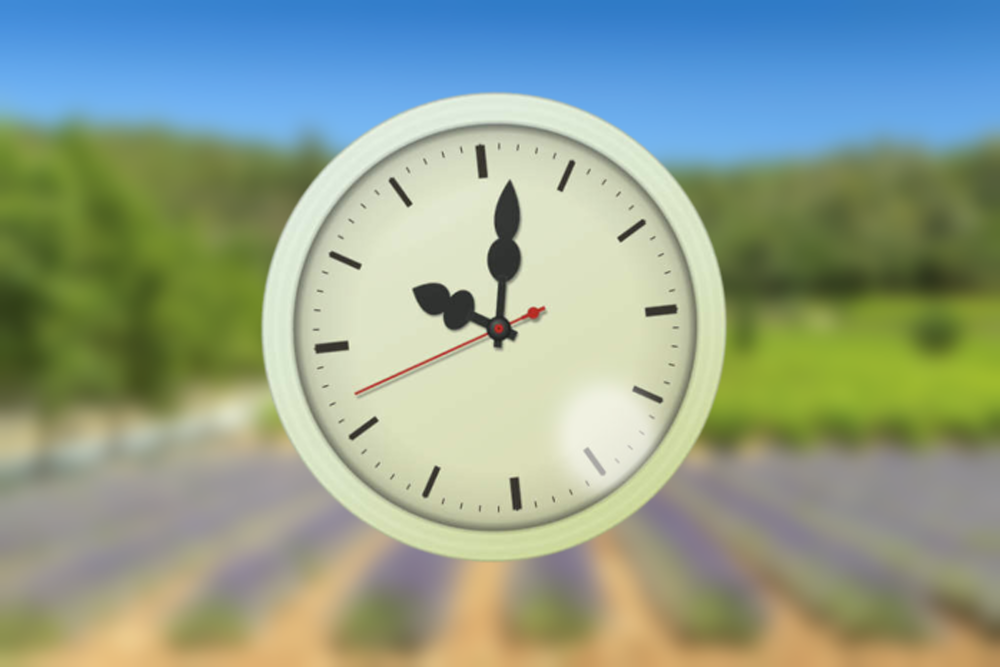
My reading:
10 h 01 min 42 s
